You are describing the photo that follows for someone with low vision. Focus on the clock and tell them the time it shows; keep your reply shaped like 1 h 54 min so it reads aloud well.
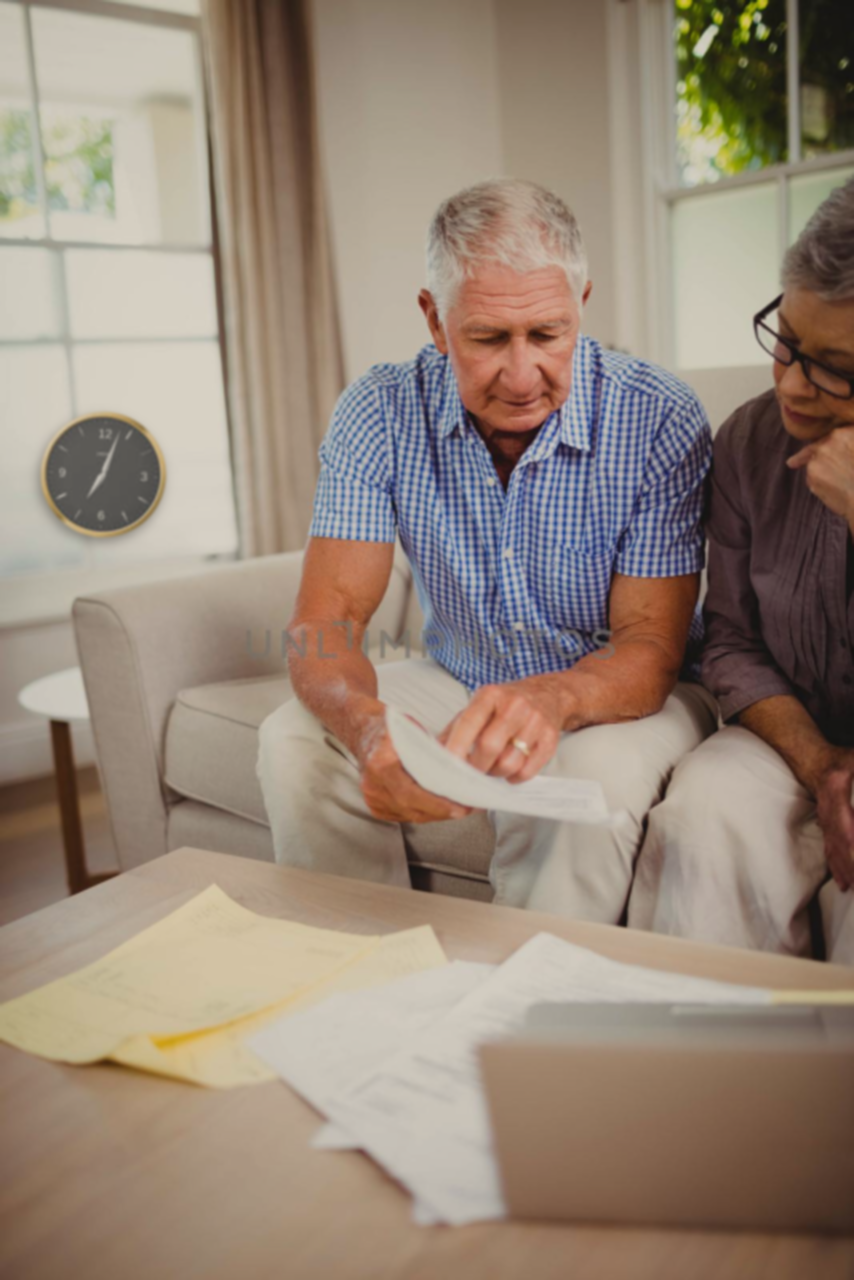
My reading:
7 h 03 min
